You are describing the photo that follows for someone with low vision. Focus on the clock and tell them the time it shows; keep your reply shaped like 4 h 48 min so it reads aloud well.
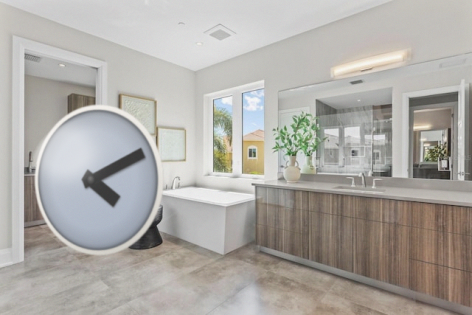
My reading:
4 h 11 min
